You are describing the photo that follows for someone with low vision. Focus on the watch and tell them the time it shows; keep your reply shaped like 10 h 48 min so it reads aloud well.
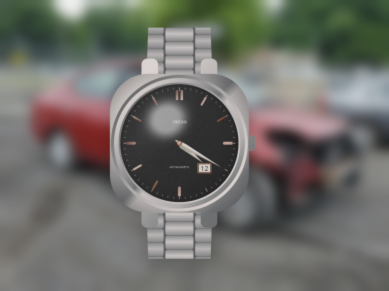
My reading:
4 h 20 min
